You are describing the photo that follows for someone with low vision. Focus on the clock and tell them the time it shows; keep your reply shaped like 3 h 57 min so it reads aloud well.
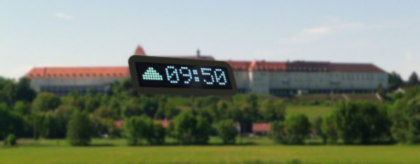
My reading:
9 h 50 min
